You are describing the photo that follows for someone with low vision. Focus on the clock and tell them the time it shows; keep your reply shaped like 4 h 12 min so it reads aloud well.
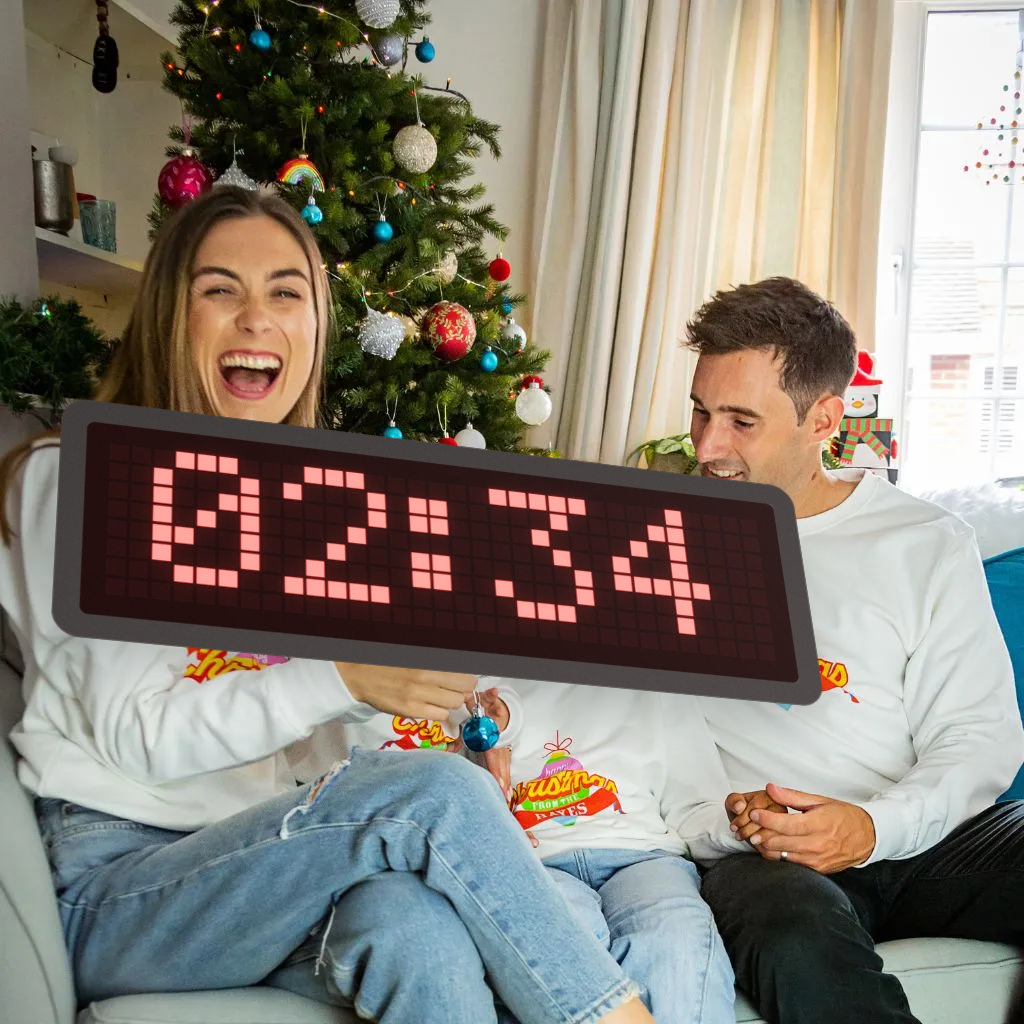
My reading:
2 h 34 min
